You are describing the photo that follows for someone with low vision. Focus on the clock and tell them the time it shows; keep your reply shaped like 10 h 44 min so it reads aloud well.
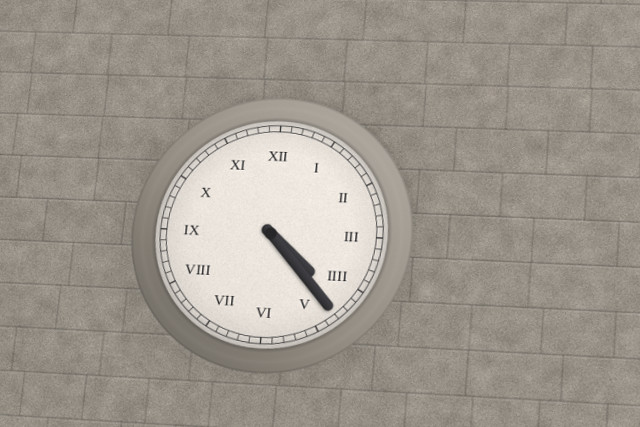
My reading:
4 h 23 min
